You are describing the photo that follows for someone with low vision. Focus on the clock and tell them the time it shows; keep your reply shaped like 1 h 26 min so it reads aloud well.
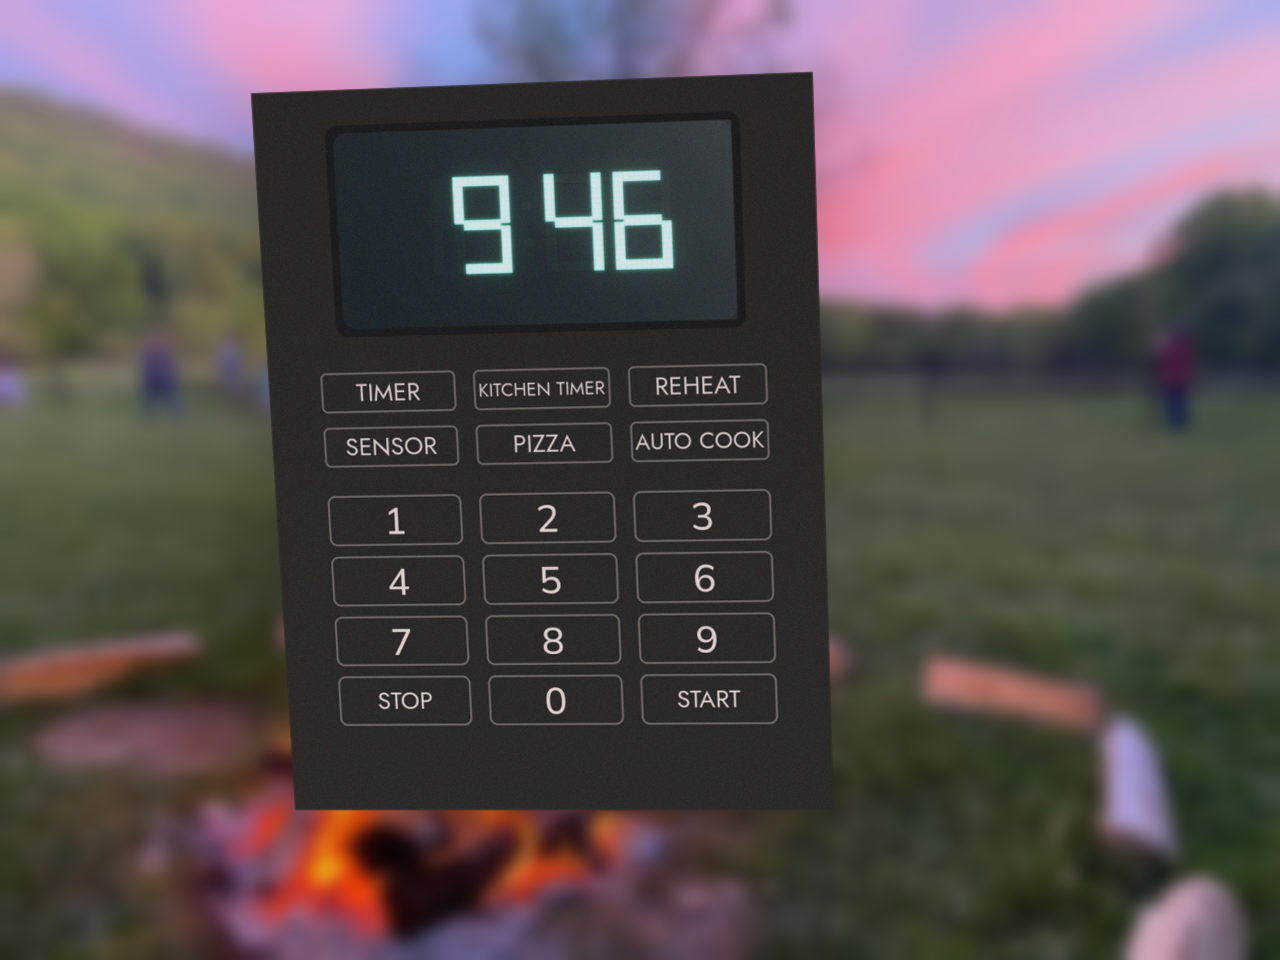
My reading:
9 h 46 min
